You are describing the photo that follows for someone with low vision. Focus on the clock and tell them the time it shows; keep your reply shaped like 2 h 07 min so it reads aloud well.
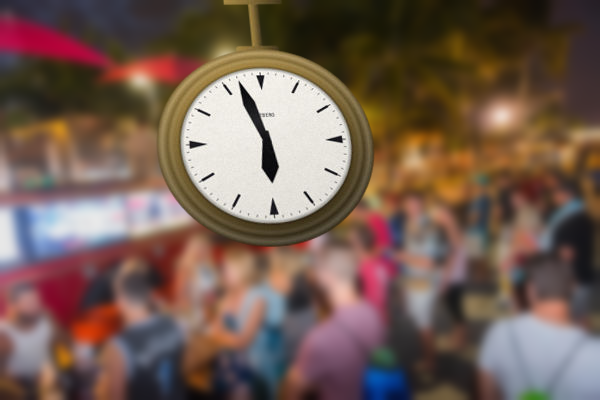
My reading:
5 h 57 min
